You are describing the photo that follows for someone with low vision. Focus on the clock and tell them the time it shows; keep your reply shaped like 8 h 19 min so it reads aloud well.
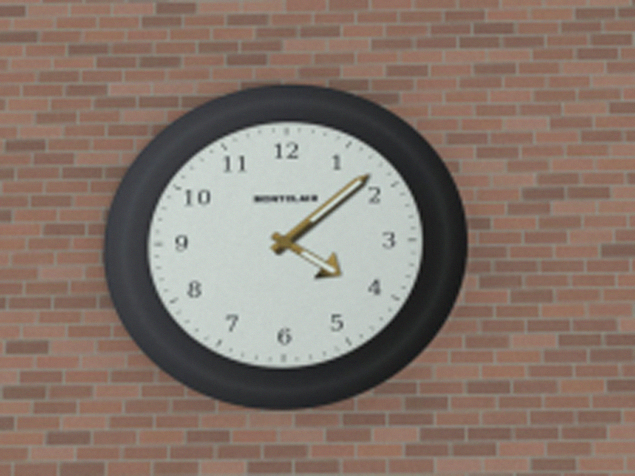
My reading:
4 h 08 min
